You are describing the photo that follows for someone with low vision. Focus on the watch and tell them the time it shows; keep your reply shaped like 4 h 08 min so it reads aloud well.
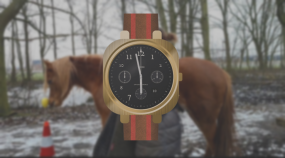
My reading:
5 h 58 min
